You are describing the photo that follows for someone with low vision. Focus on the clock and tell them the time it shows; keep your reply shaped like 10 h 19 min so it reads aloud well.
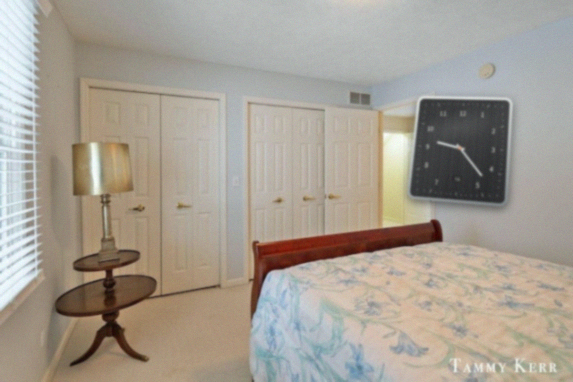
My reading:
9 h 23 min
